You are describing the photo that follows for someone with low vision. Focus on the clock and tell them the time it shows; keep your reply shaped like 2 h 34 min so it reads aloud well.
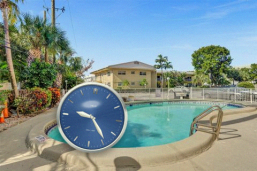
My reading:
9 h 24 min
